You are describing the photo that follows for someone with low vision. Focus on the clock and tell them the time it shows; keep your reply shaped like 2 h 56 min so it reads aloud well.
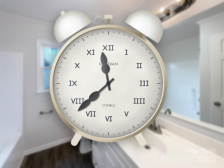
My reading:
11 h 38 min
